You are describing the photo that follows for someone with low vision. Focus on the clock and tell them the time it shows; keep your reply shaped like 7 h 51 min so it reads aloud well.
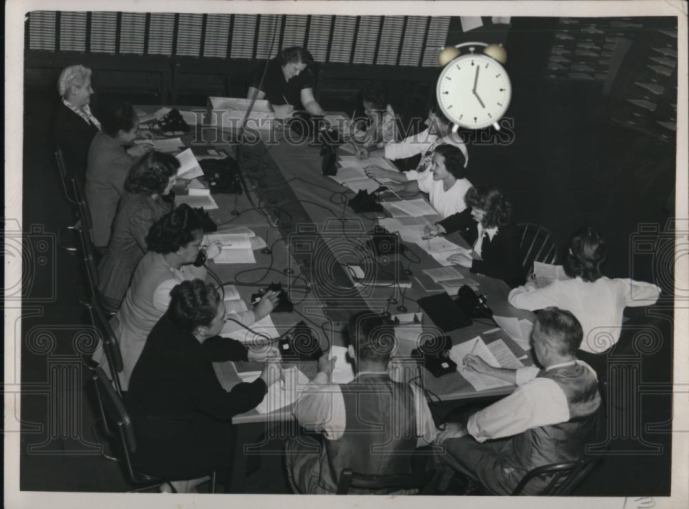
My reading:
5 h 02 min
